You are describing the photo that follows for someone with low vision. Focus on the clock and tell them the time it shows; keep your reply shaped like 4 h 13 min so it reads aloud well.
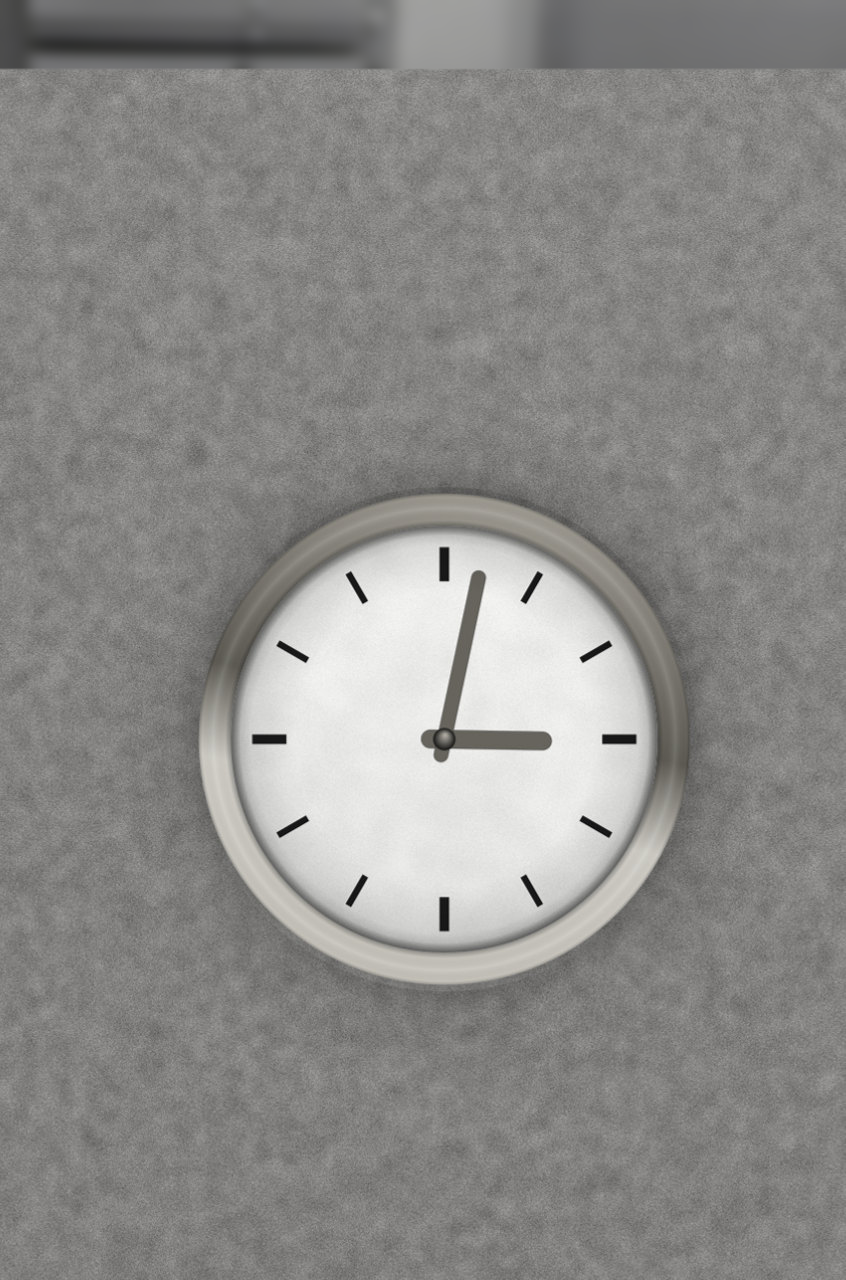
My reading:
3 h 02 min
